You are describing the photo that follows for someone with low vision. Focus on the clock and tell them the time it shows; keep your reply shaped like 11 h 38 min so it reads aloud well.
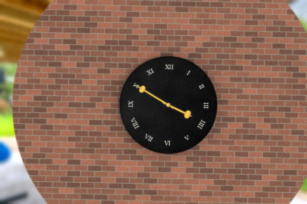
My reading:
3 h 50 min
